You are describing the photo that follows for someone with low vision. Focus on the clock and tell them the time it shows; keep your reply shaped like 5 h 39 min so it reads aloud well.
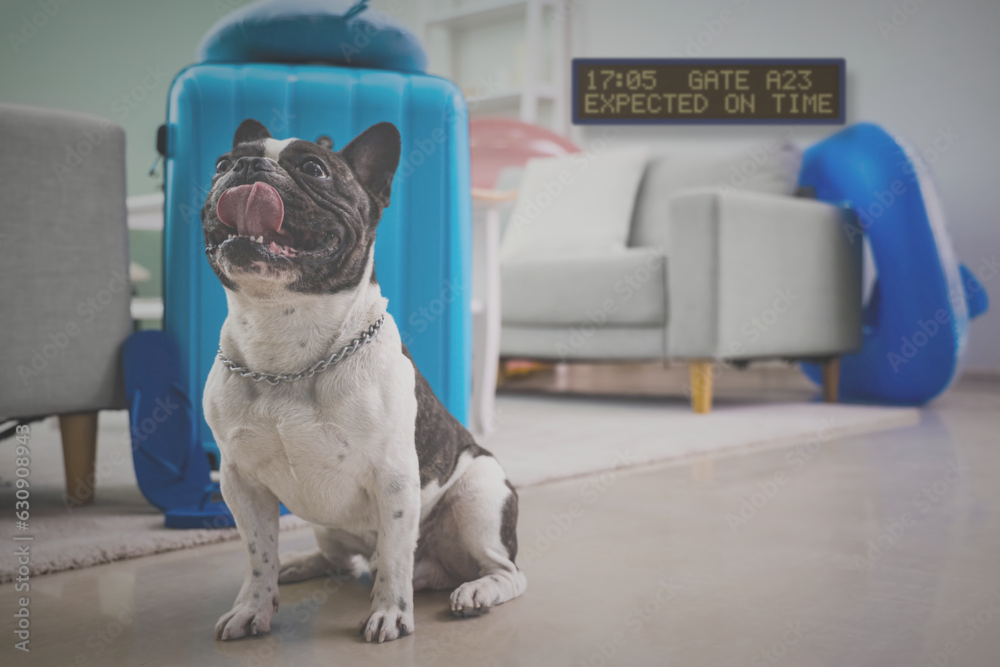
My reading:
17 h 05 min
